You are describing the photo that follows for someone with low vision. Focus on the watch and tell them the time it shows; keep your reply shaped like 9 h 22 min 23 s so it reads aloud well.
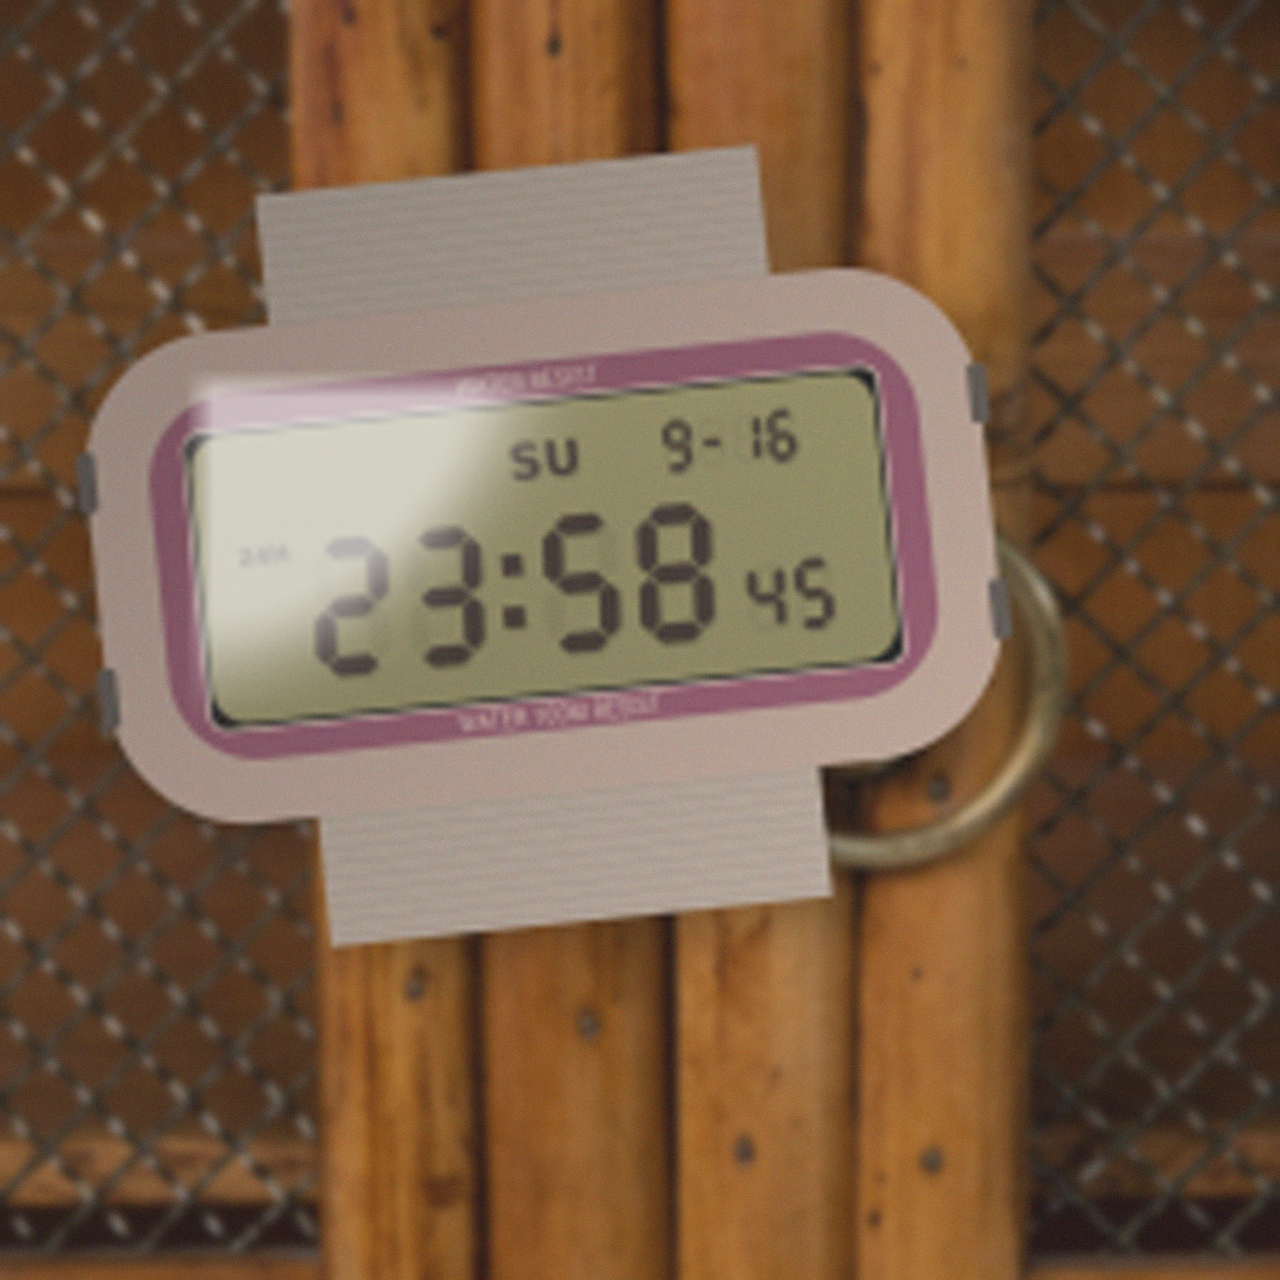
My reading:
23 h 58 min 45 s
